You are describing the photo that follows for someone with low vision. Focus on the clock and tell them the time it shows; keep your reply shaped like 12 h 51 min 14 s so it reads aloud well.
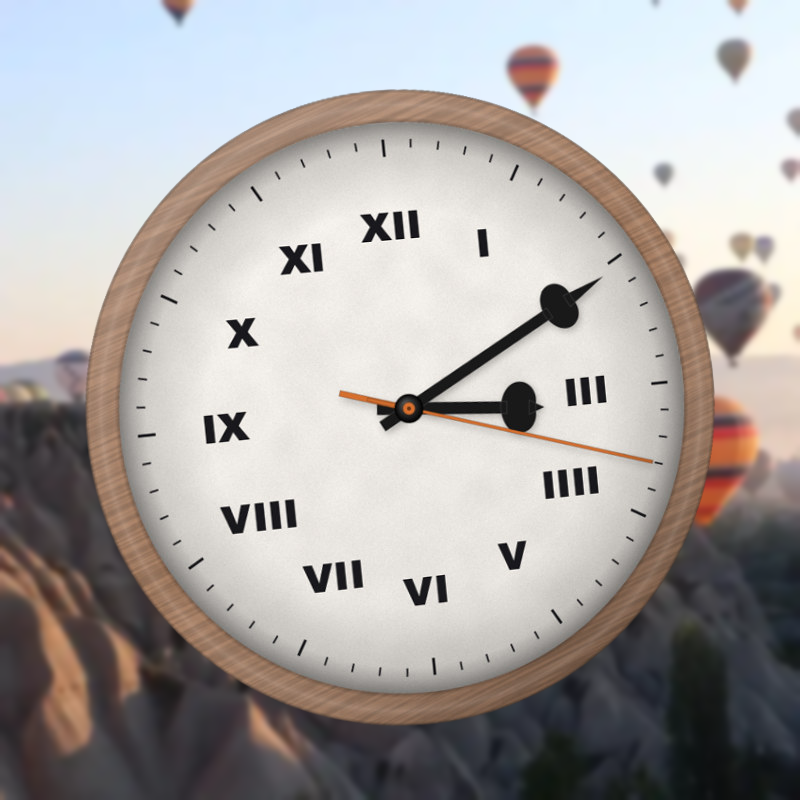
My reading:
3 h 10 min 18 s
